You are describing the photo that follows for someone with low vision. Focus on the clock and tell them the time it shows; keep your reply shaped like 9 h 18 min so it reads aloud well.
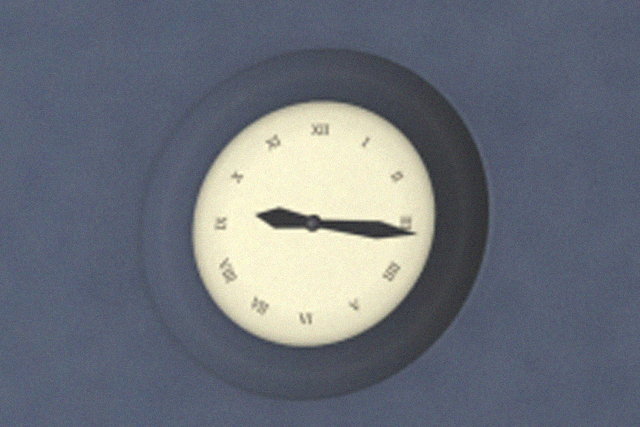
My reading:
9 h 16 min
